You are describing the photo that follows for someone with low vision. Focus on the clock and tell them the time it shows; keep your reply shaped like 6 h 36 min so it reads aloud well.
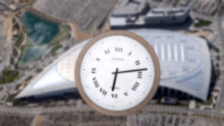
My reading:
6 h 13 min
